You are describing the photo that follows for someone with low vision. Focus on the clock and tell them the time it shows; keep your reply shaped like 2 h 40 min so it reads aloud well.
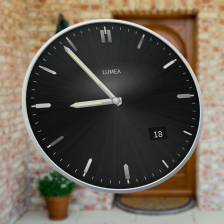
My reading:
8 h 54 min
